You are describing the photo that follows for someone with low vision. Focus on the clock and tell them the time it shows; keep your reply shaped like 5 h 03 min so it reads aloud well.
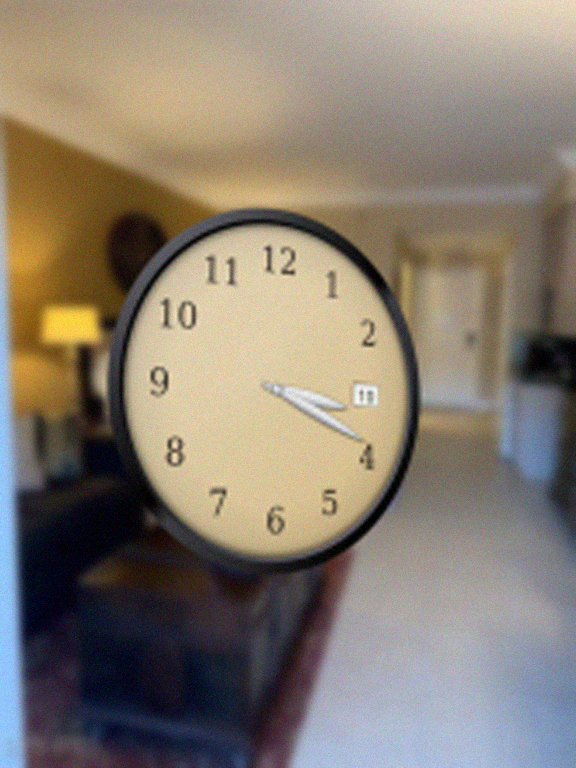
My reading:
3 h 19 min
